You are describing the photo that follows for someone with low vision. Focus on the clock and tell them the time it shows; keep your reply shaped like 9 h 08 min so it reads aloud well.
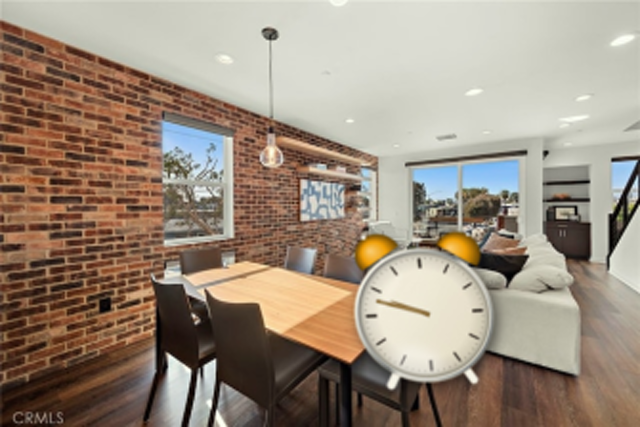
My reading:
9 h 48 min
